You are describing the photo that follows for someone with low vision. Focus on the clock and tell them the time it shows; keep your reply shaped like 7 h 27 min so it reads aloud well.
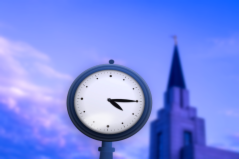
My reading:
4 h 15 min
